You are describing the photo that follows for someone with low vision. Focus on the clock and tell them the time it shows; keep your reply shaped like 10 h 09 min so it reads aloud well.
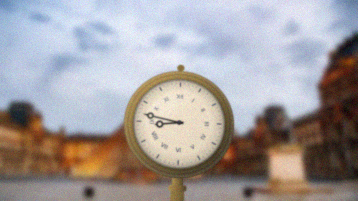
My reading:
8 h 47 min
